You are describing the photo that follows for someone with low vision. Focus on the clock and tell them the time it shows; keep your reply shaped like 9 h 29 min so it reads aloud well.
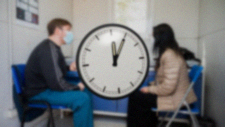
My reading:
12 h 05 min
